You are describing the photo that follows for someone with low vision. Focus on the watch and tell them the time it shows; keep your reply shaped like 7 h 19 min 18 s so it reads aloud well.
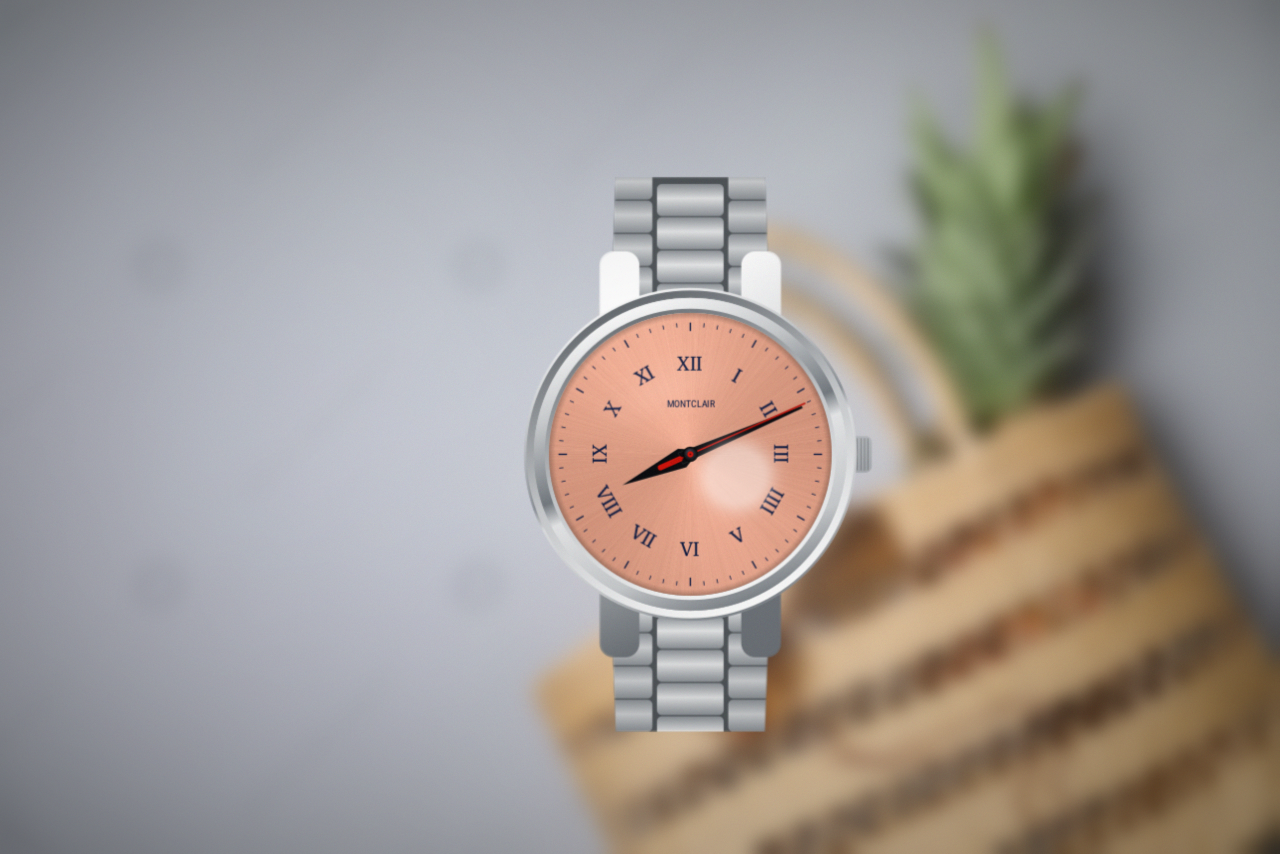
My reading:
8 h 11 min 11 s
